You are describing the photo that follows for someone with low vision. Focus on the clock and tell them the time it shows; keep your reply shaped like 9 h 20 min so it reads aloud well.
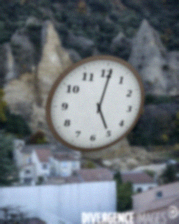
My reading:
5 h 01 min
